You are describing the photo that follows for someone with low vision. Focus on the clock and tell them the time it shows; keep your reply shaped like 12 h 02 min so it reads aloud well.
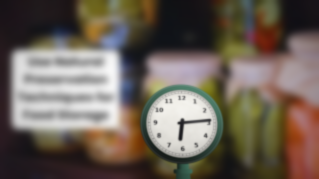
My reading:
6 h 14 min
